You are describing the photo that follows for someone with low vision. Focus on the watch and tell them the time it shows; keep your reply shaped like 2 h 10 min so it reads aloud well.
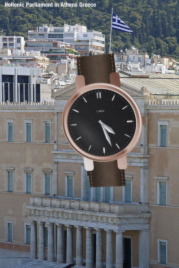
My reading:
4 h 27 min
